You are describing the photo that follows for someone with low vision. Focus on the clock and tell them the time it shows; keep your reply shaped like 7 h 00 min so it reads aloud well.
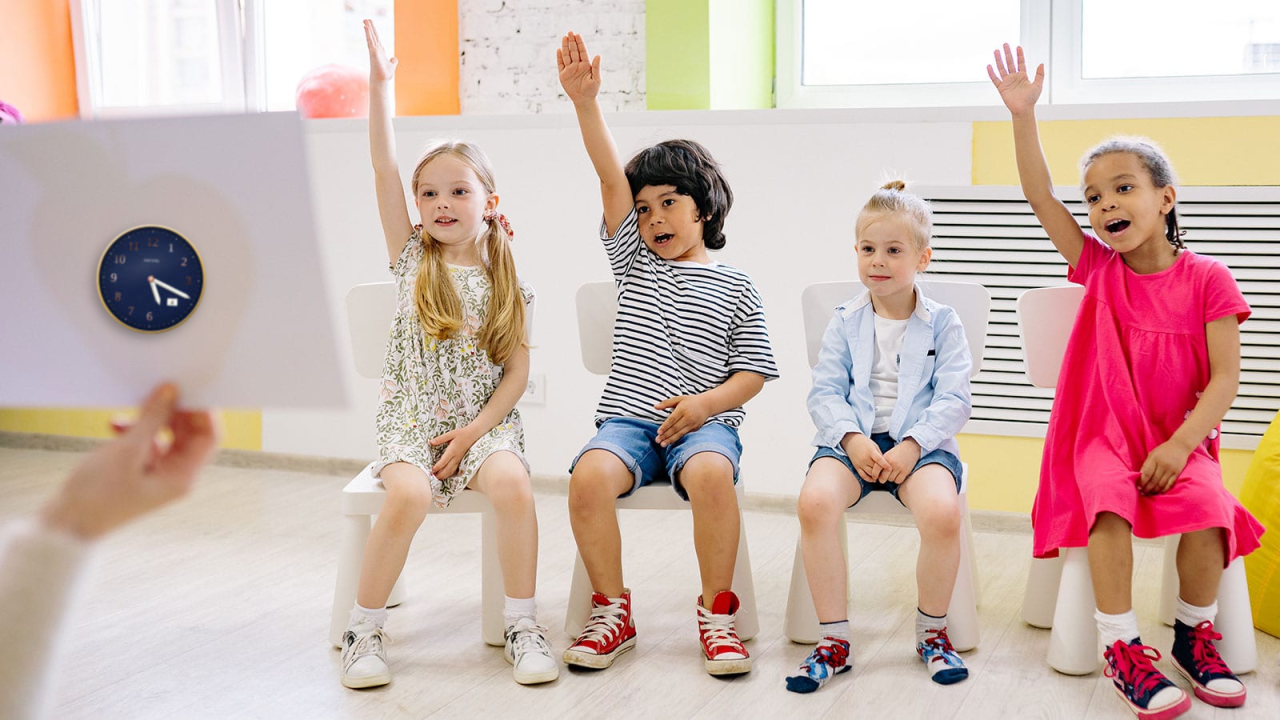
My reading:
5 h 19 min
